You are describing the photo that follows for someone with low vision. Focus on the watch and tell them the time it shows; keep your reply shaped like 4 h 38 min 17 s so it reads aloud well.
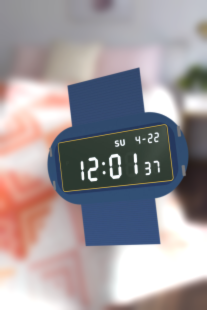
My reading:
12 h 01 min 37 s
